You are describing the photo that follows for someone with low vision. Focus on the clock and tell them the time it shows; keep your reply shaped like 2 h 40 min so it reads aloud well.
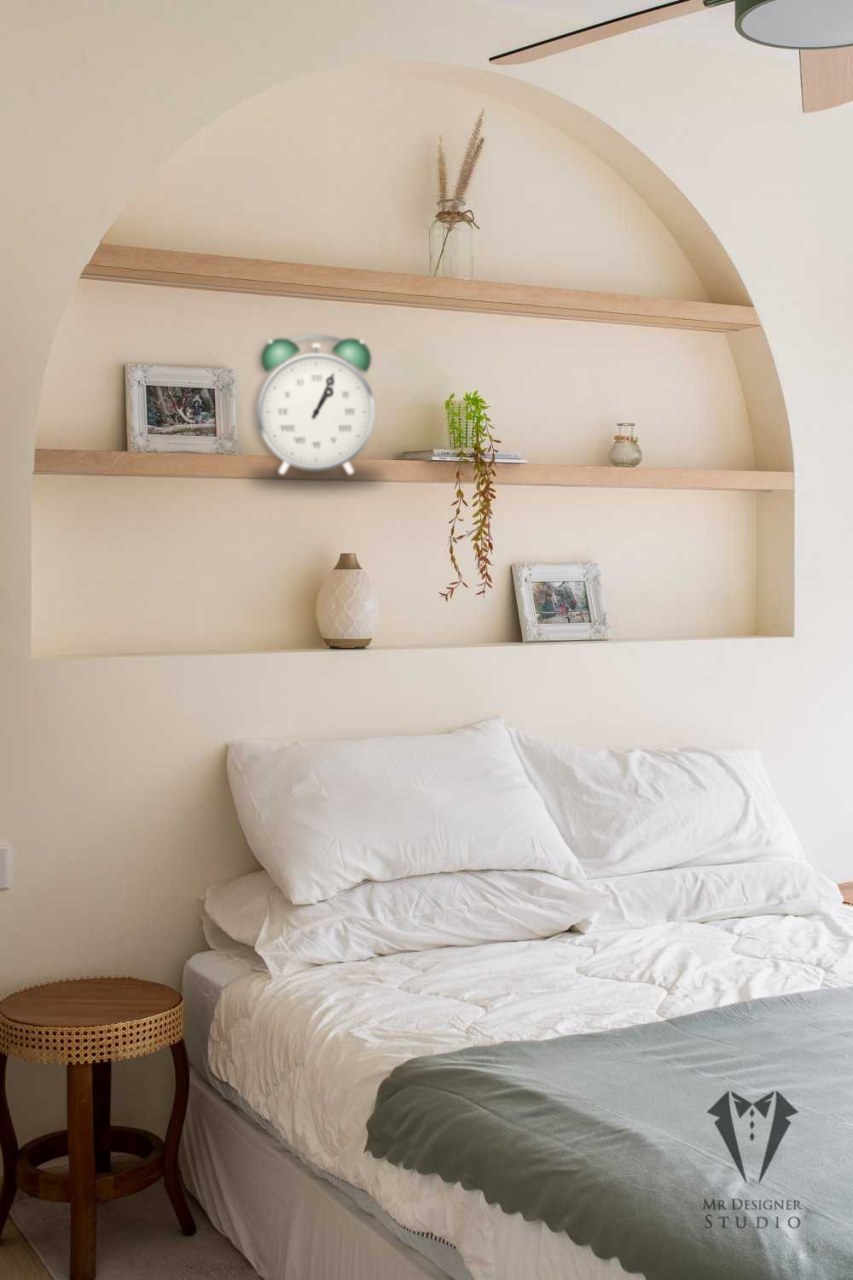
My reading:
1 h 04 min
